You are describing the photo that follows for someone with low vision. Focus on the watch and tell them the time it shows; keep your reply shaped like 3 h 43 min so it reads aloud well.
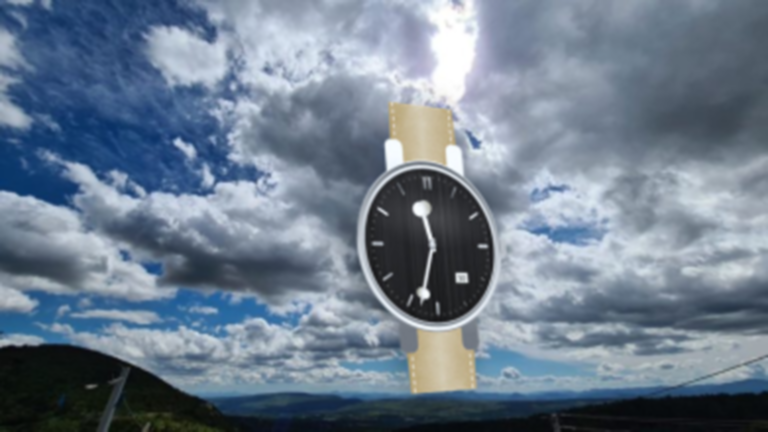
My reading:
11 h 33 min
